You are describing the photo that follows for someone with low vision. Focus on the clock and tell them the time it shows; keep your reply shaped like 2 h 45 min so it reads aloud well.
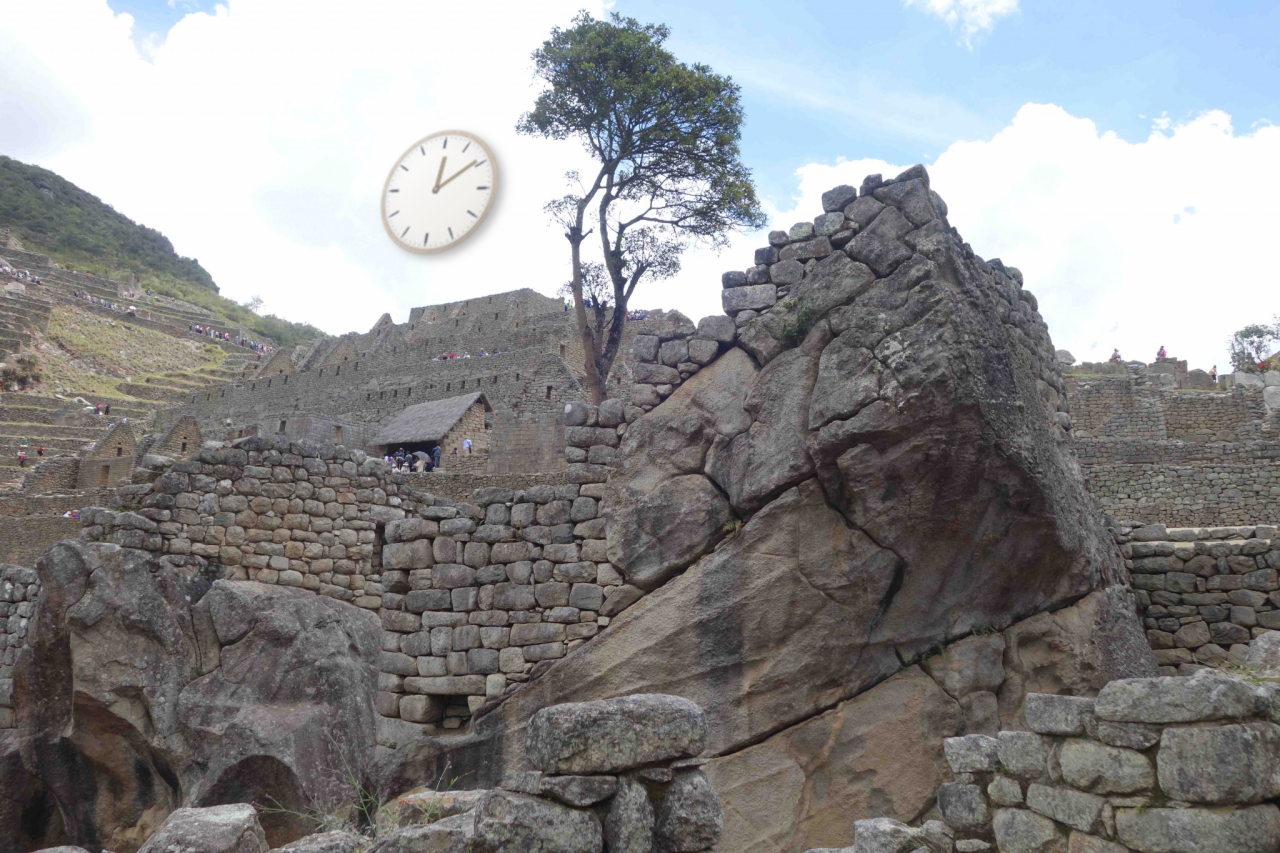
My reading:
12 h 09 min
